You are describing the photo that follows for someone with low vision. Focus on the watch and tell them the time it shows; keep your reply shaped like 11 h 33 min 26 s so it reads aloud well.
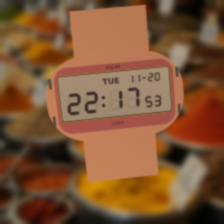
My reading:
22 h 17 min 53 s
